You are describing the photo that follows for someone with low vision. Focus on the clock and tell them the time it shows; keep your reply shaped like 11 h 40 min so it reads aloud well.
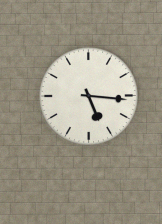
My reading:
5 h 16 min
